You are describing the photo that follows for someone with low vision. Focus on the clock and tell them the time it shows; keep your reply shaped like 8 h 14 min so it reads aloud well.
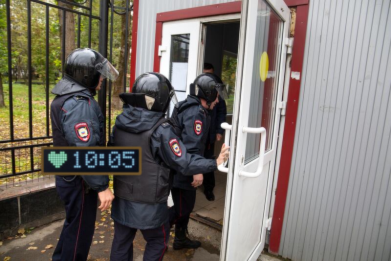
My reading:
10 h 05 min
